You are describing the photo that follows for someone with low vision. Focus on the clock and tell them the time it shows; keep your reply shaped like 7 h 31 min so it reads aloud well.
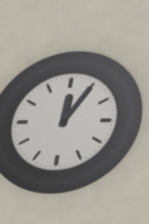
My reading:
12 h 05 min
